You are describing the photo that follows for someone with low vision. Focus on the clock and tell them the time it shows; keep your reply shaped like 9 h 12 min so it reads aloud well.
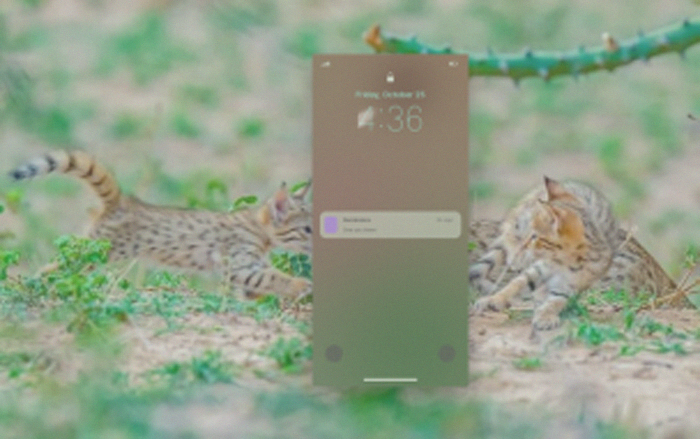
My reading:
4 h 36 min
